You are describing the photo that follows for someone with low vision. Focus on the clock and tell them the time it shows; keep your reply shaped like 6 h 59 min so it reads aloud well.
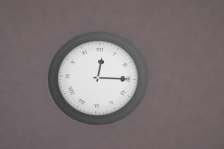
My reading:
12 h 15 min
